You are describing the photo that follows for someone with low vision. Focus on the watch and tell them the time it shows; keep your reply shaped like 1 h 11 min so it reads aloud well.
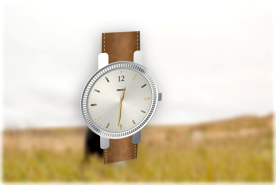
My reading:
12 h 31 min
